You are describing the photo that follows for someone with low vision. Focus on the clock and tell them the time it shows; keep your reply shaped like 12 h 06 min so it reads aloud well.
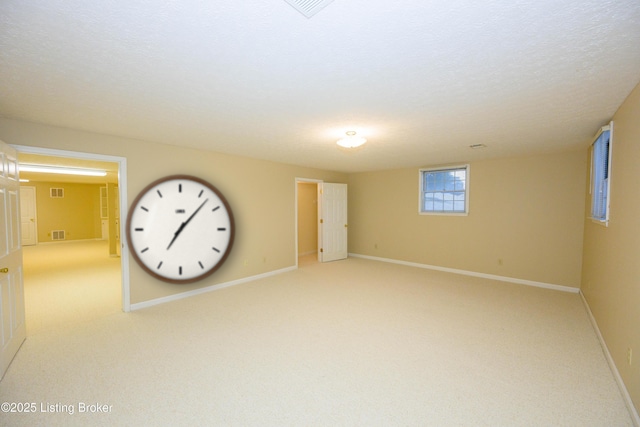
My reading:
7 h 07 min
